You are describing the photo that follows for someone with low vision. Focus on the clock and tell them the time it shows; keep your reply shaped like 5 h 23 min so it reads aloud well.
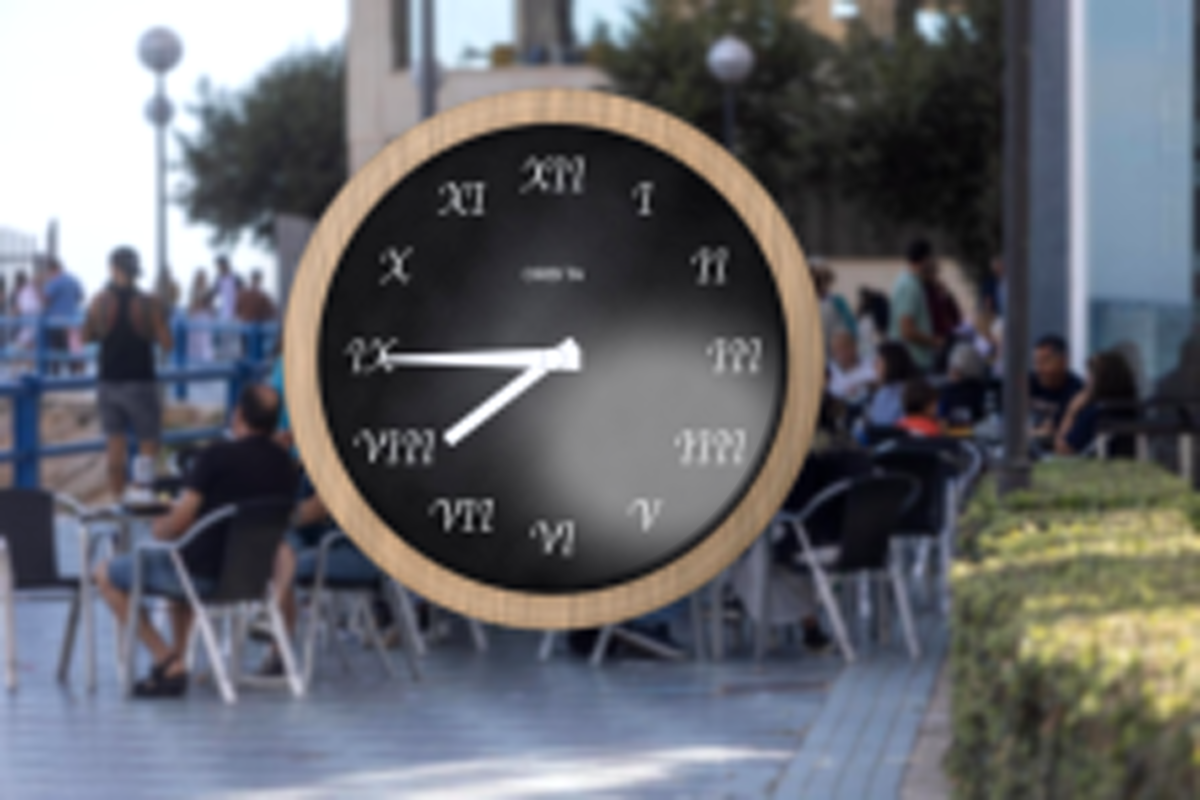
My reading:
7 h 45 min
